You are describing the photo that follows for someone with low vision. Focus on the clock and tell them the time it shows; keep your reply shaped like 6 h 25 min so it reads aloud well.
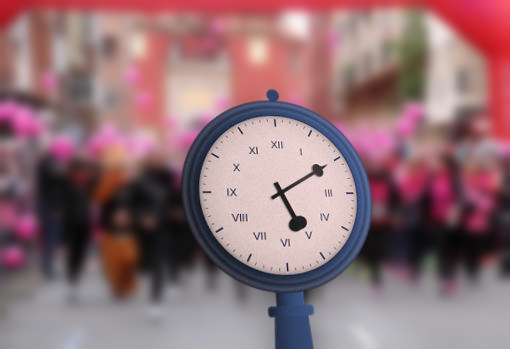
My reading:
5 h 10 min
